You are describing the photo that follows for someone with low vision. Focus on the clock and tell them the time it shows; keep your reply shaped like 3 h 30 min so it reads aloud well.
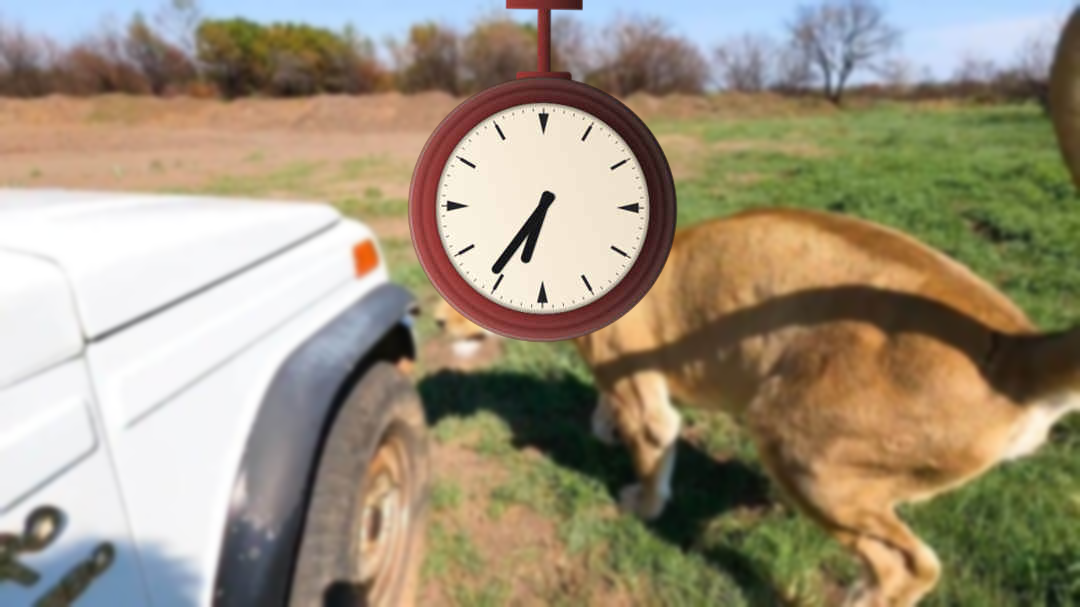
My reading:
6 h 36 min
